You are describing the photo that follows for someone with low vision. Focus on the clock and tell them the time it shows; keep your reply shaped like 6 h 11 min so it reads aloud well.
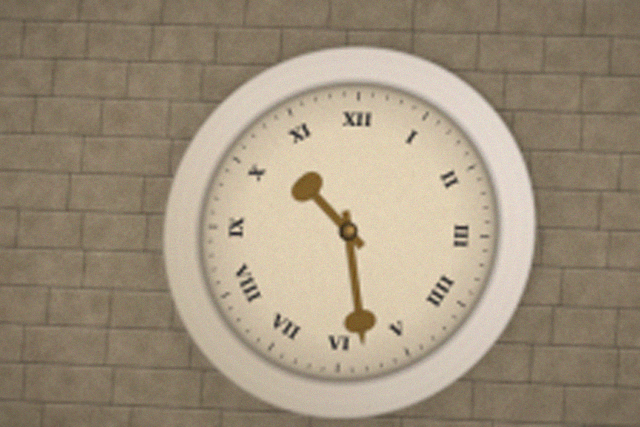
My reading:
10 h 28 min
